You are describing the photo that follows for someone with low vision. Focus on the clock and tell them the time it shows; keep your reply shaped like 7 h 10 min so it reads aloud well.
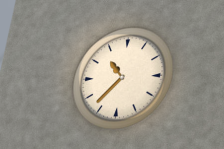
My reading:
10 h 37 min
